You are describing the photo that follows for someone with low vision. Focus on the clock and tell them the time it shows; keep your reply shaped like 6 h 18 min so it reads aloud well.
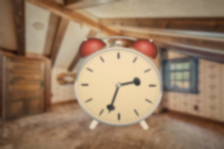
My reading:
2 h 33 min
